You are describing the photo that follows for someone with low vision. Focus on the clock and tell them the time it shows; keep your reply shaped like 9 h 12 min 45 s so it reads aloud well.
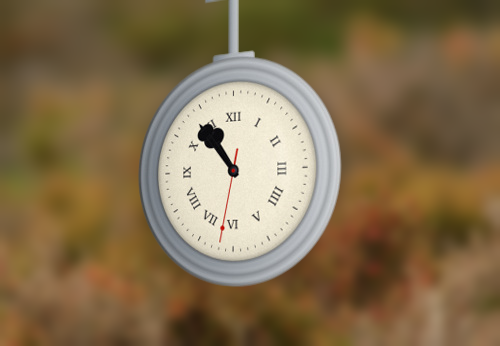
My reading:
10 h 53 min 32 s
